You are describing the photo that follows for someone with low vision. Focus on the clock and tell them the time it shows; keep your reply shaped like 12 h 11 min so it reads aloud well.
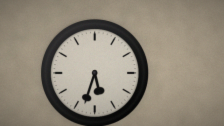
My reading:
5 h 33 min
